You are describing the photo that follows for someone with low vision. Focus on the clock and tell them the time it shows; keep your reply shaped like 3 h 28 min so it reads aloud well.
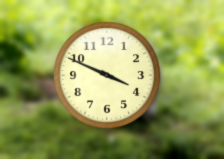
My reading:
3 h 49 min
